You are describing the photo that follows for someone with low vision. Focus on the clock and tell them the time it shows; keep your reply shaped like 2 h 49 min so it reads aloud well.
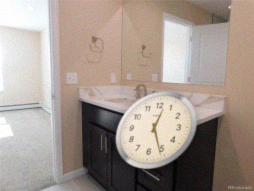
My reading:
12 h 26 min
